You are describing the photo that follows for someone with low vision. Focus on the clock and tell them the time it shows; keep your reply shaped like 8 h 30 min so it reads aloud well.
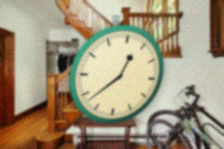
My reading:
12 h 38 min
